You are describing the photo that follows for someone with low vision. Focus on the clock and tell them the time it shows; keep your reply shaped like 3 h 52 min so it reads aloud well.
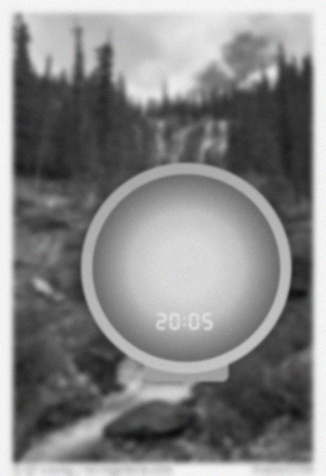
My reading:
20 h 05 min
